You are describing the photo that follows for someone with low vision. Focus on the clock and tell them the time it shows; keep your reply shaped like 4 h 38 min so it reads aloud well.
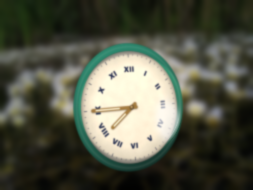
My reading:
7 h 45 min
